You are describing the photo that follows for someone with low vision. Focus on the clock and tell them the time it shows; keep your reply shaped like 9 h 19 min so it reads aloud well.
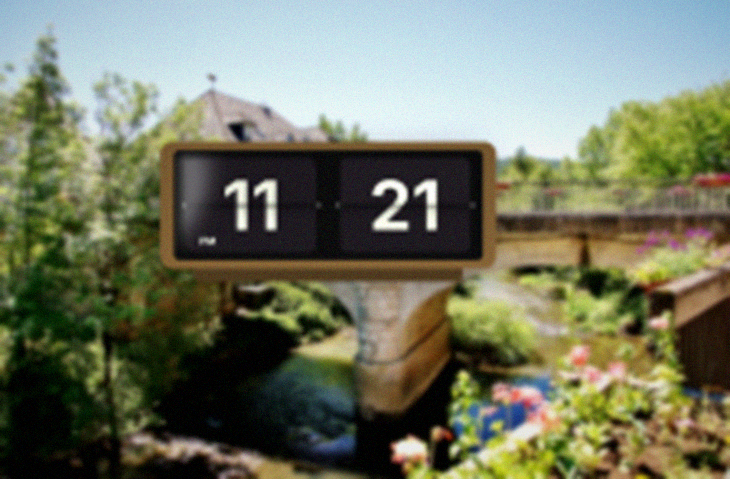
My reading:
11 h 21 min
